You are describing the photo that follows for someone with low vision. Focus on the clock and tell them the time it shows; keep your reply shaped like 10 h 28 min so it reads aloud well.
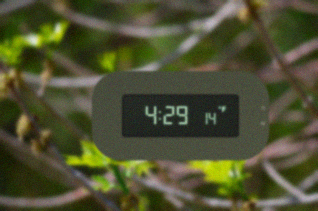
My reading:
4 h 29 min
